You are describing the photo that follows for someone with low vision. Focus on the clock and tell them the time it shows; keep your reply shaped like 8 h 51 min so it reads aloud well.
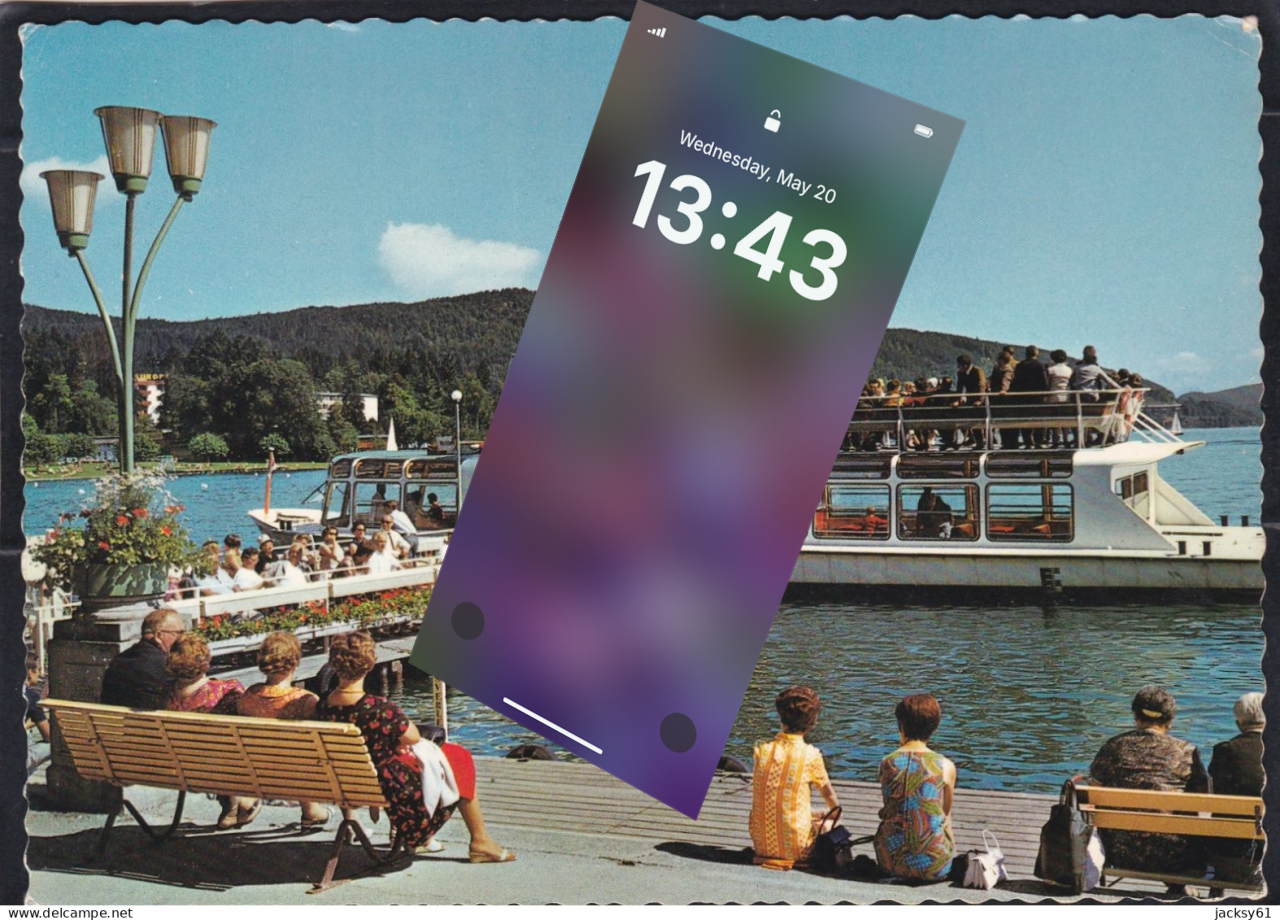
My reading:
13 h 43 min
